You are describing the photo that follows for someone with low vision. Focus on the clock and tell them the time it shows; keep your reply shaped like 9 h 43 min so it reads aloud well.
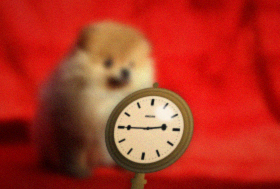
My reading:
2 h 45 min
